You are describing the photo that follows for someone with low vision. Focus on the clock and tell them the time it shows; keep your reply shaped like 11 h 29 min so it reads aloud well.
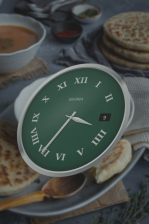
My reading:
3 h 35 min
